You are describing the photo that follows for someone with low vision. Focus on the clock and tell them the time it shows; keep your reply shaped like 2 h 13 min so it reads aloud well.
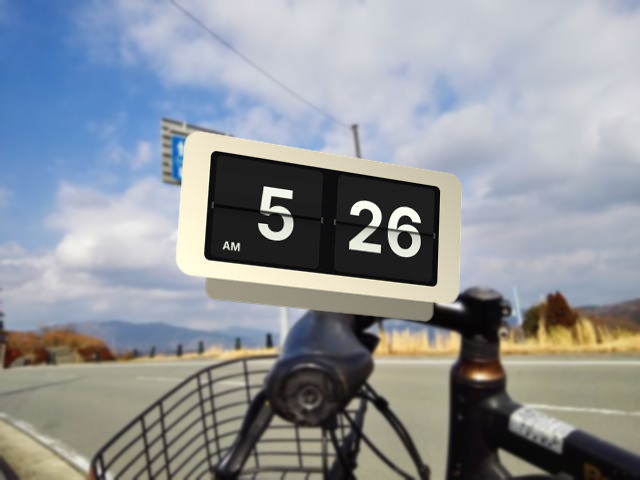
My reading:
5 h 26 min
